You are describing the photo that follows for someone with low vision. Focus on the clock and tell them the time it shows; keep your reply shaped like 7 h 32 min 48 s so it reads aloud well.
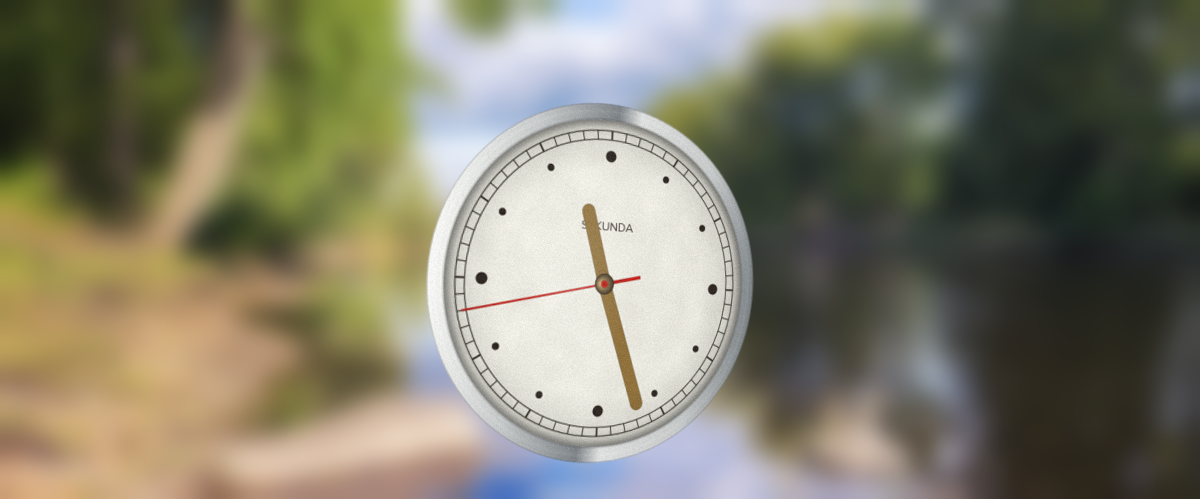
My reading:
11 h 26 min 43 s
